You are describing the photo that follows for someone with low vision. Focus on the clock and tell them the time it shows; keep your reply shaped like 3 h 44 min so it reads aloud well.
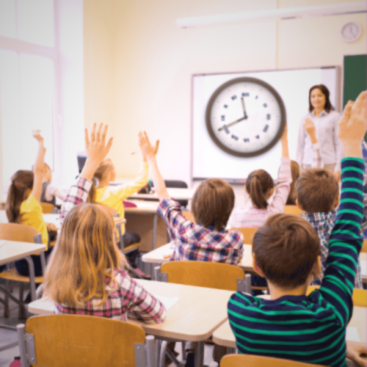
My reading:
11 h 41 min
